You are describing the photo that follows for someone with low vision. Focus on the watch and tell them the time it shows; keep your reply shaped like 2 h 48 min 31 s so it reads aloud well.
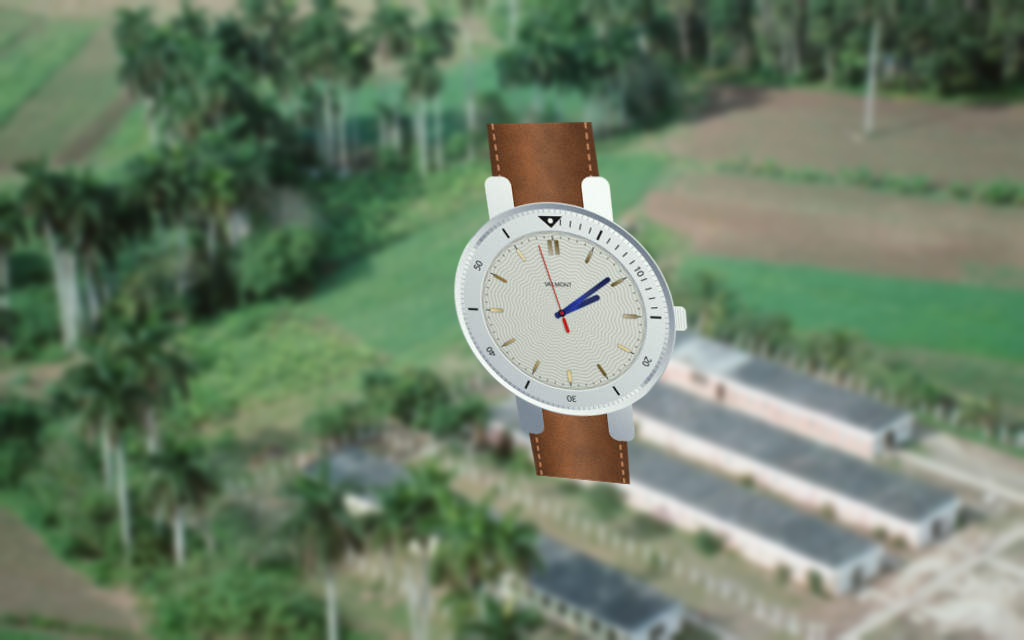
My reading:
2 h 08 min 58 s
